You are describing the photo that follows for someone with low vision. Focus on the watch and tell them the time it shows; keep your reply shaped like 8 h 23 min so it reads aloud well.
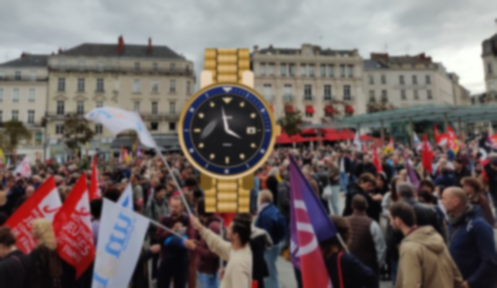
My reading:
3 h 58 min
